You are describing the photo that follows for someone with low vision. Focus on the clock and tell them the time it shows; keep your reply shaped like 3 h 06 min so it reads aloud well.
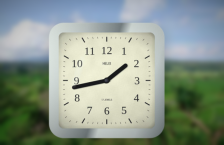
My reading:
1 h 43 min
